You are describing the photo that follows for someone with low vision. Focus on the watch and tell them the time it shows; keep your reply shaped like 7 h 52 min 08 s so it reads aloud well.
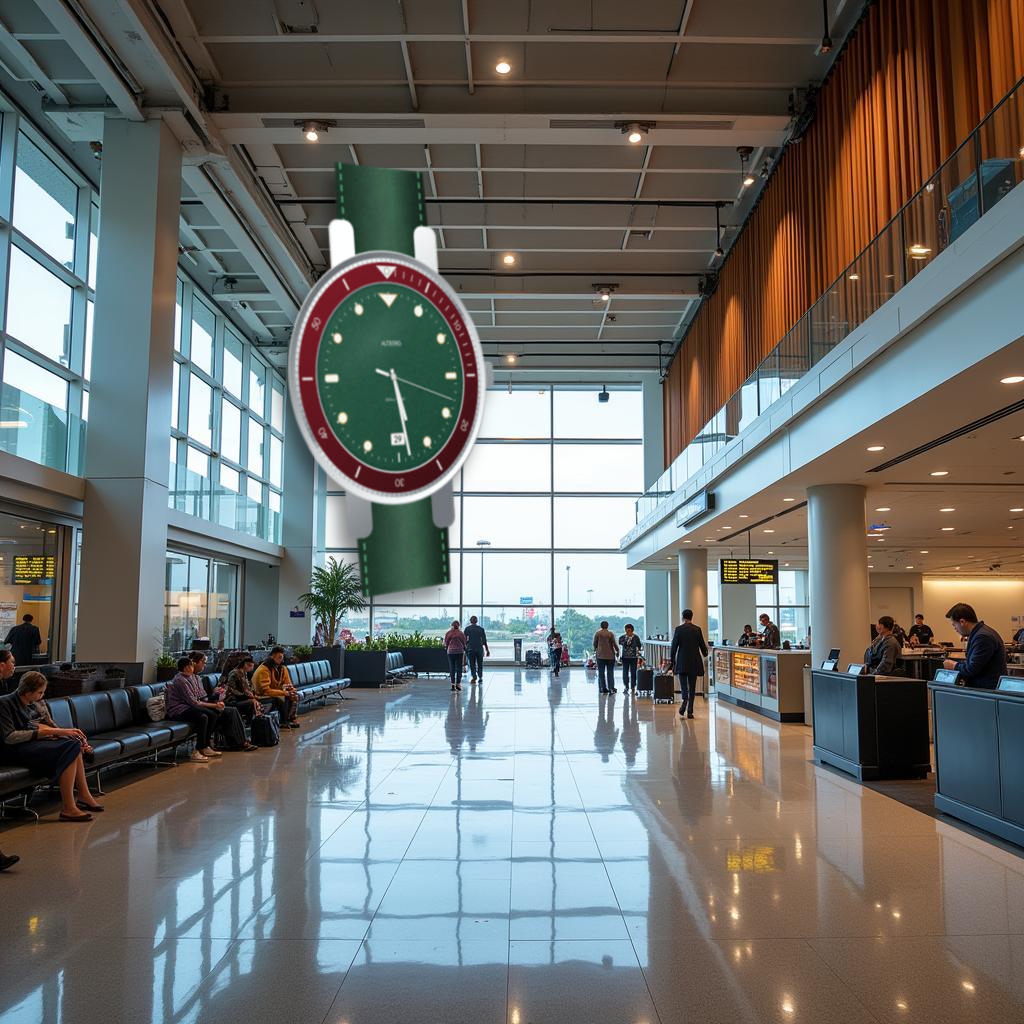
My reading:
5 h 28 min 18 s
